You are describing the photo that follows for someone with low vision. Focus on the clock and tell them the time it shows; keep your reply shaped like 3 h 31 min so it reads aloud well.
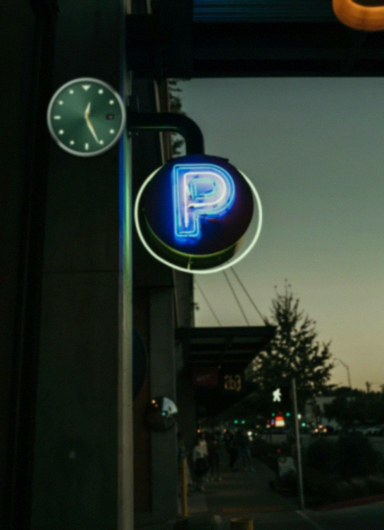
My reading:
12 h 26 min
